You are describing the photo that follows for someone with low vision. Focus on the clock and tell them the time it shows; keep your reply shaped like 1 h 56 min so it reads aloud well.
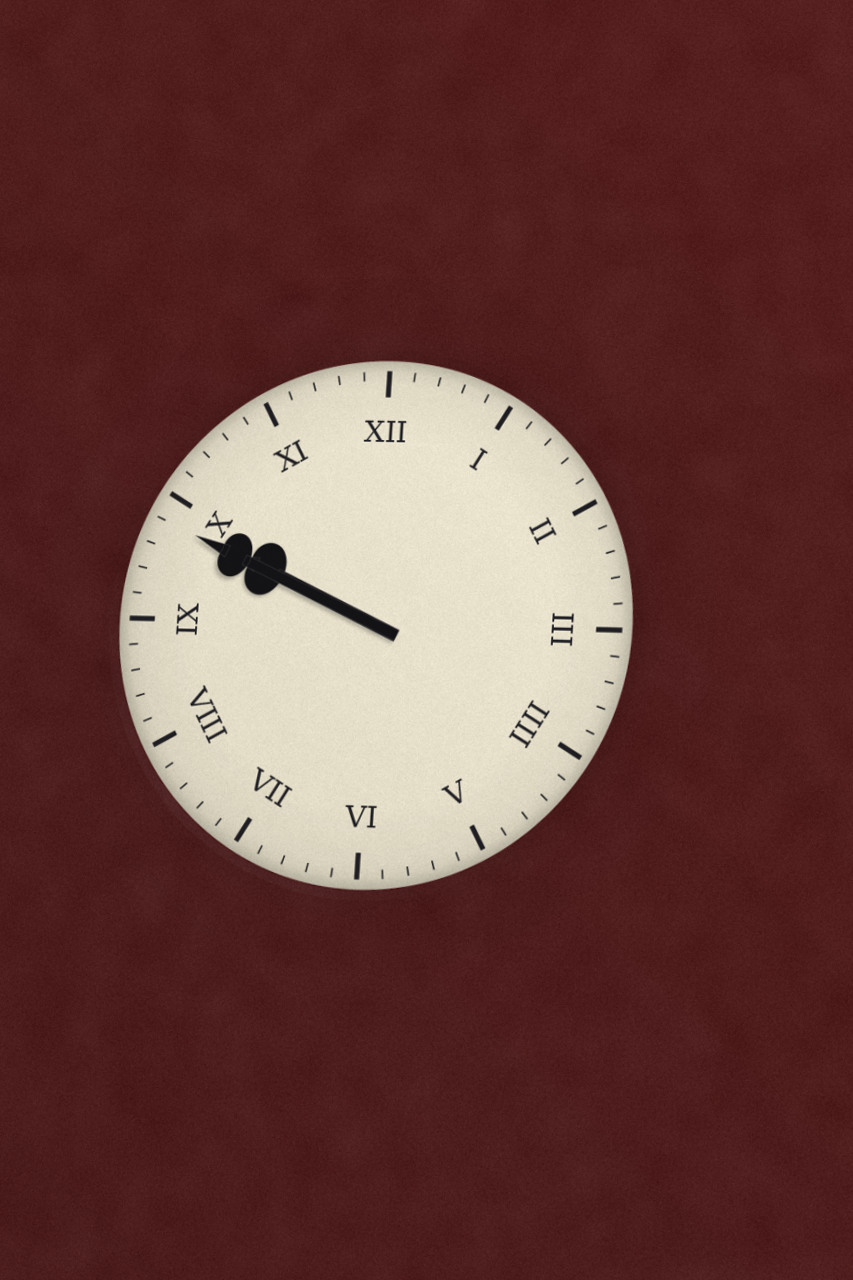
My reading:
9 h 49 min
